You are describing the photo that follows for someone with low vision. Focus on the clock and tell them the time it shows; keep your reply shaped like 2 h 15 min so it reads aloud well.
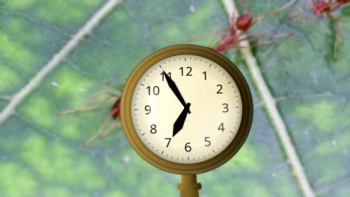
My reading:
6 h 55 min
